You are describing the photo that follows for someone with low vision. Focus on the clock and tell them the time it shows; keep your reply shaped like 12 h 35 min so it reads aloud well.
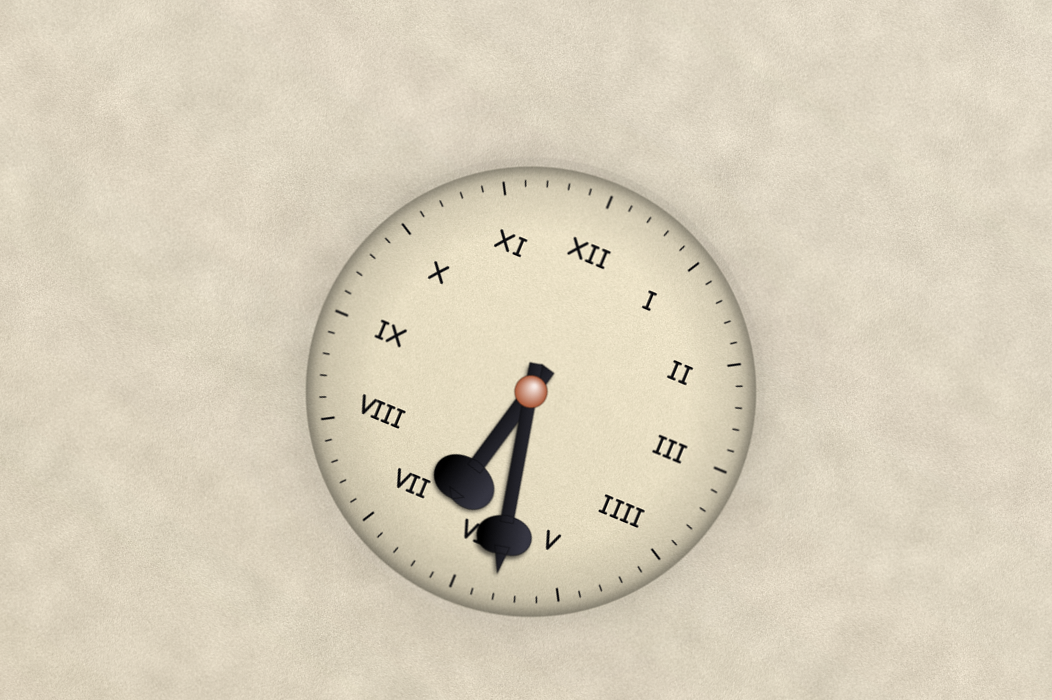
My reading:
6 h 28 min
